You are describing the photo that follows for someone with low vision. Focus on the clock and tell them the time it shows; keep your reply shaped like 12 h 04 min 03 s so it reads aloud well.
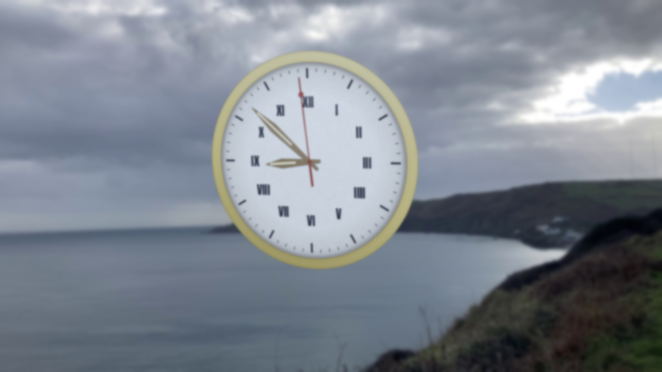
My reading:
8 h 51 min 59 s
